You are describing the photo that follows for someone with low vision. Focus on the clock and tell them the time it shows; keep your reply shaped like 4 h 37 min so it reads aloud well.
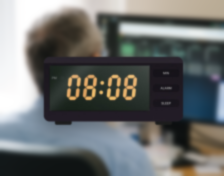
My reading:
8 h 08 min
